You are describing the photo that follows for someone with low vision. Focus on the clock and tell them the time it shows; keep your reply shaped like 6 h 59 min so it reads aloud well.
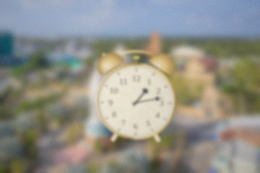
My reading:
1 h 13 min
